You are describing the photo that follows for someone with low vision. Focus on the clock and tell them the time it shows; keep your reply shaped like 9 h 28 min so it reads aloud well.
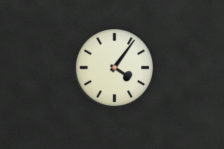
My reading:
4 h 06 min
